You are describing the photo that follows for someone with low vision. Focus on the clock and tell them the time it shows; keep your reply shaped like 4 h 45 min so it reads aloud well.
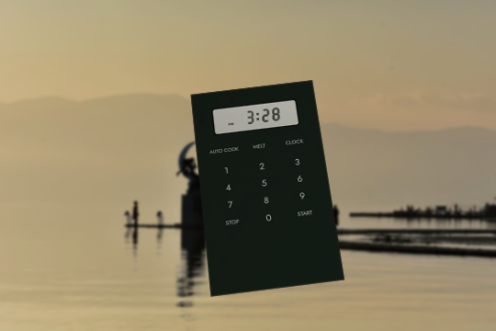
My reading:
3 h 28 min
